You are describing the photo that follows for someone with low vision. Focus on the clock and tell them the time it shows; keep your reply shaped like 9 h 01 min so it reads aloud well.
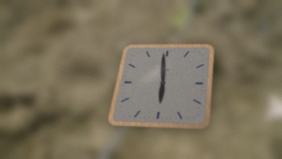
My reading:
5 h 59 min
